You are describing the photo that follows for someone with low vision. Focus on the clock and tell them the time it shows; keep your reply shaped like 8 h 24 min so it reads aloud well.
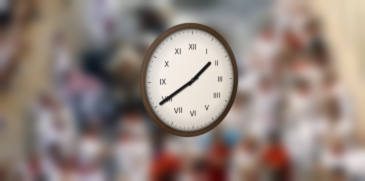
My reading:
1 h 40 min
